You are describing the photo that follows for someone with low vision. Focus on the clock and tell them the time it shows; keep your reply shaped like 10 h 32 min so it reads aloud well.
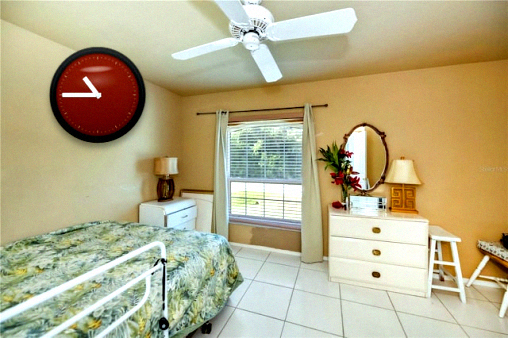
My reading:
10 h 45 min
